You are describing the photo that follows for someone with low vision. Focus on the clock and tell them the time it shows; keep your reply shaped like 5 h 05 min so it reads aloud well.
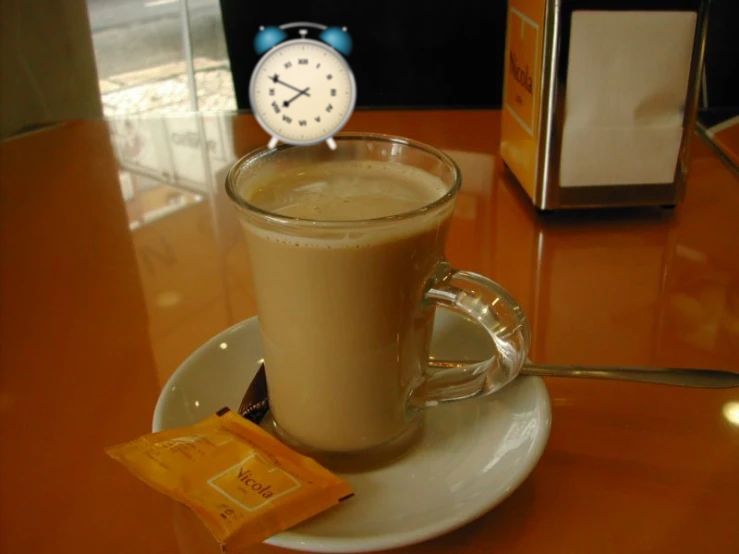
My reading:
7 h 49 min
